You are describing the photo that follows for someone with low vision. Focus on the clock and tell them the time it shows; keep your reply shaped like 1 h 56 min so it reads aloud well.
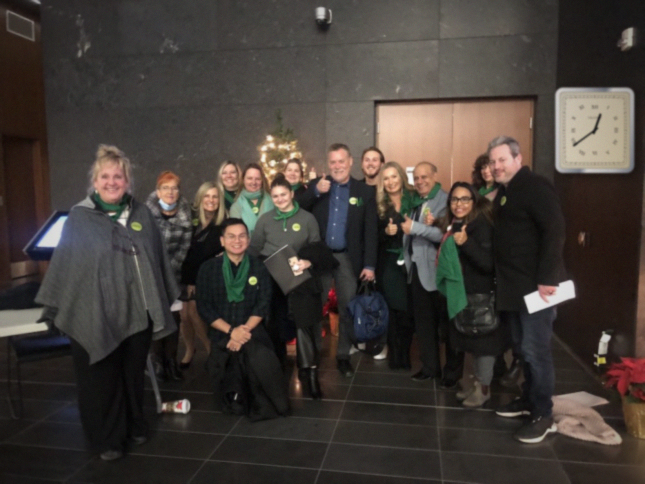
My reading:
12 h 39 min
